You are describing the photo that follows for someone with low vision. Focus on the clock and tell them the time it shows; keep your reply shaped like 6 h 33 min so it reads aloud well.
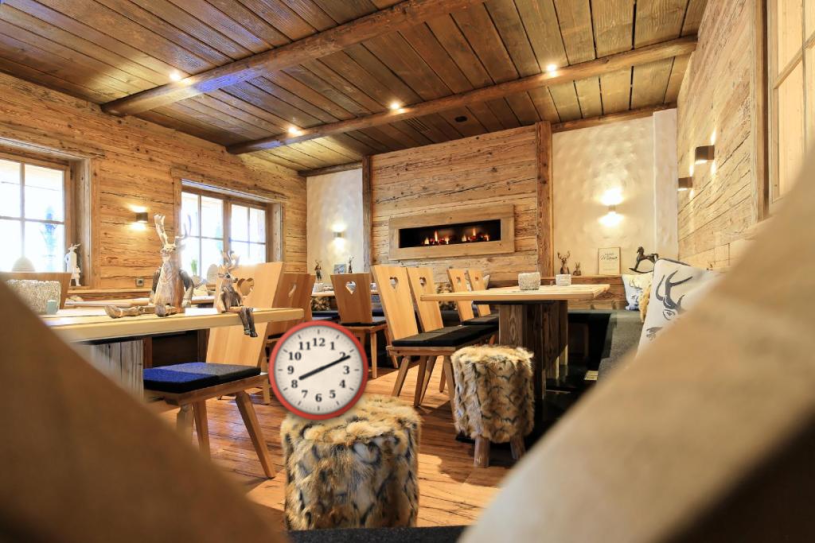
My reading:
8 h 11 min
